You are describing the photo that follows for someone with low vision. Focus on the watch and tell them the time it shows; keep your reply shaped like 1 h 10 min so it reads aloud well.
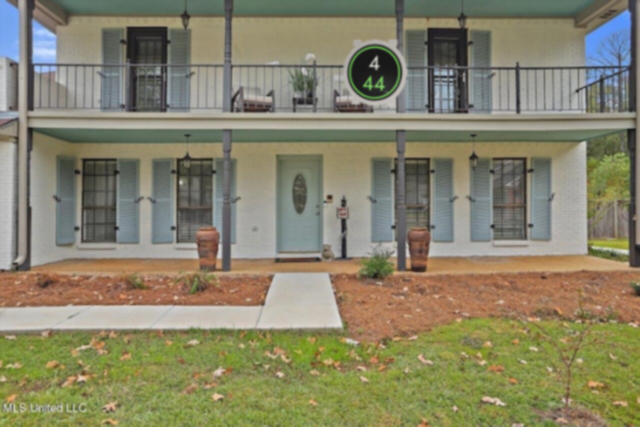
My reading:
4 h 44 min
